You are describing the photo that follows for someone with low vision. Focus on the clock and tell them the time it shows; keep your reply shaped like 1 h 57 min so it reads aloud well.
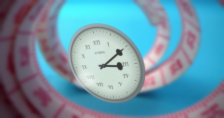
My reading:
3 h 10 min
